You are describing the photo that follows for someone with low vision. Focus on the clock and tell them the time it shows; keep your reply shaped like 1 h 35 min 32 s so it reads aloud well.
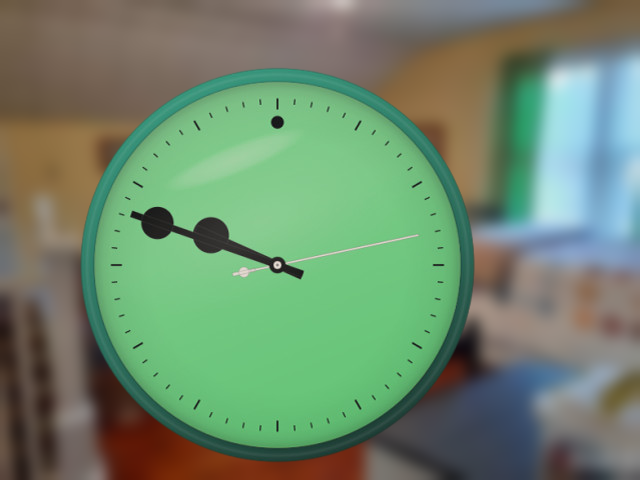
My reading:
9 h 48 min 13 s
